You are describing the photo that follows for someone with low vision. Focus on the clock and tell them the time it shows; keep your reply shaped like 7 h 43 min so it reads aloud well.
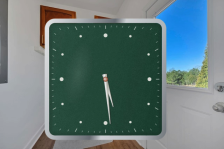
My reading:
5 h 29 min
